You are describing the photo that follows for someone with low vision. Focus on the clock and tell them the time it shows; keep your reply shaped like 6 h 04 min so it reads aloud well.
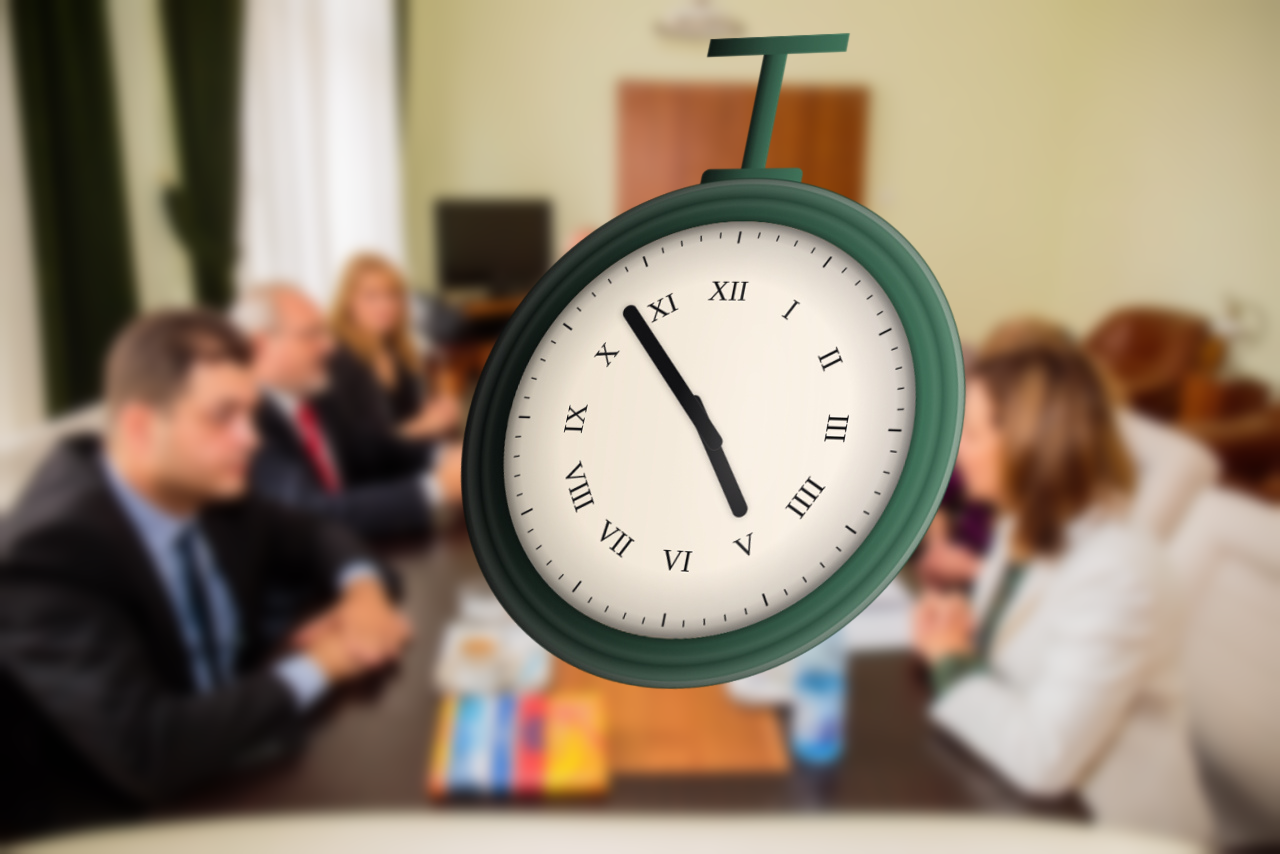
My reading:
4 h 53 min
